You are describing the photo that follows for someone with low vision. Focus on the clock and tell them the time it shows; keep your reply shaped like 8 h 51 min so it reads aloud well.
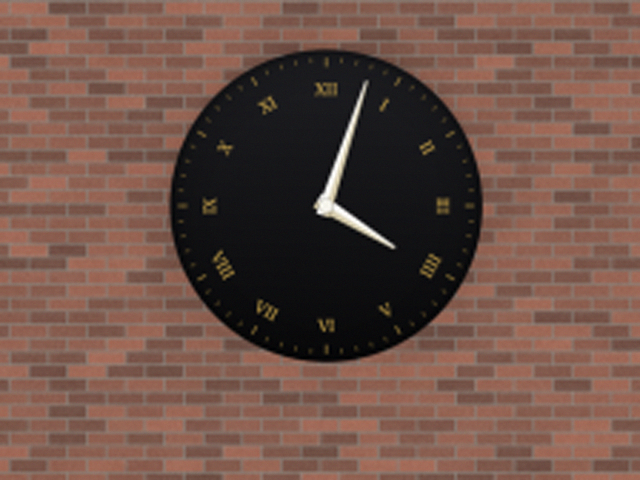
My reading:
4 h 03 min
